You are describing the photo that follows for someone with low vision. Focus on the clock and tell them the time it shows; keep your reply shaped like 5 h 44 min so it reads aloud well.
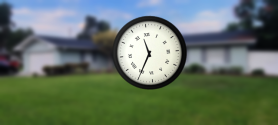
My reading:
11 h 35 min
